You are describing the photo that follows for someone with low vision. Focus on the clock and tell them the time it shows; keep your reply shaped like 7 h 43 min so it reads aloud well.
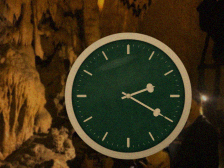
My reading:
2 h 20 min
